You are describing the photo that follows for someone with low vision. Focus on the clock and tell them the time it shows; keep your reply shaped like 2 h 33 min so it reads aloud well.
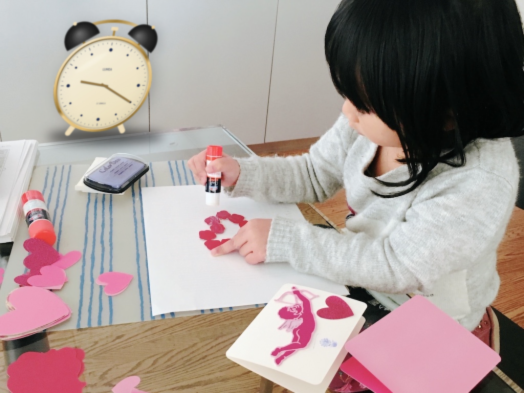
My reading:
9 h 20 min
